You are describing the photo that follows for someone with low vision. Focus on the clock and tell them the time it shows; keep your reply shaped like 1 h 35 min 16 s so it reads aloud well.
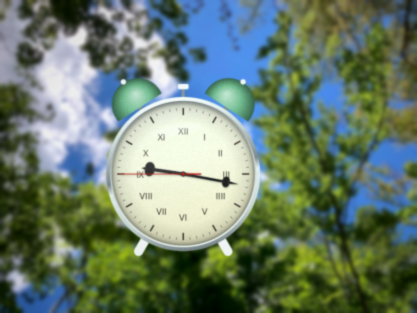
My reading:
9 h 16 min 45 s
